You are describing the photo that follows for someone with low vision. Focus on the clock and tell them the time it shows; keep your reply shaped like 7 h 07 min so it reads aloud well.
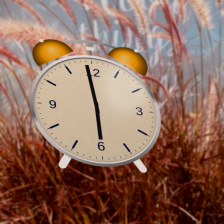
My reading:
5 h 59 min
